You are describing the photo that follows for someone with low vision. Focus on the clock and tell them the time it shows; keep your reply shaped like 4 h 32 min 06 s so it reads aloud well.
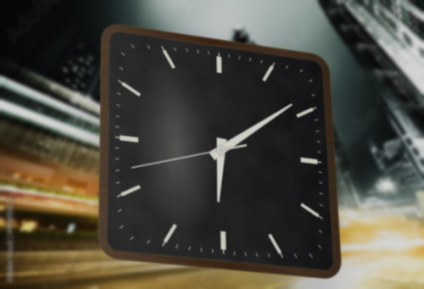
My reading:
6 h 08 min 42 s
